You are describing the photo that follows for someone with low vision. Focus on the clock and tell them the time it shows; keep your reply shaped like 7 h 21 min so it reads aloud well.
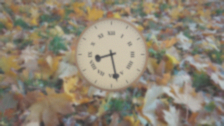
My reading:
8 h 28 min
